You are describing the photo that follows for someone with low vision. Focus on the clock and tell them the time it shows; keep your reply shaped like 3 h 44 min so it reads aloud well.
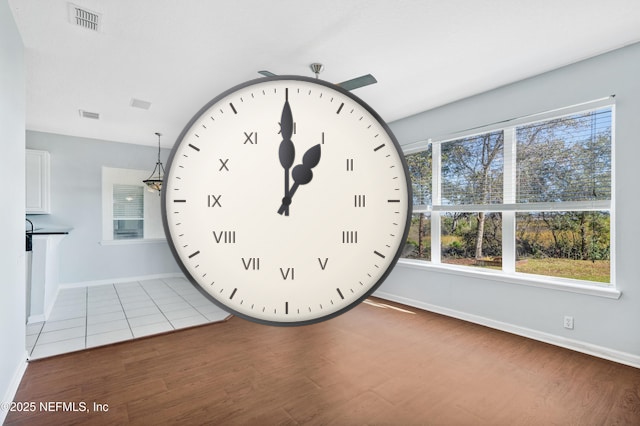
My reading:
1 h 00 min
